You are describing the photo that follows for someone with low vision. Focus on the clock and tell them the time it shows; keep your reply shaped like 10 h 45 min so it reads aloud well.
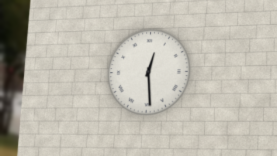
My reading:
12 h 29 min
